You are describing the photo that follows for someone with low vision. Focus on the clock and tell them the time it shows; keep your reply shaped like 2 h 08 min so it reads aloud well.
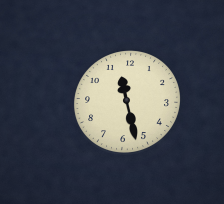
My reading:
11 h 27 min
